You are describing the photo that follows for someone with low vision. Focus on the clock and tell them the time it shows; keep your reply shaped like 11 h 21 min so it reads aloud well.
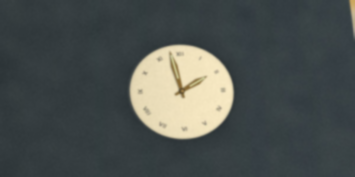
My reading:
1 h 58 min
